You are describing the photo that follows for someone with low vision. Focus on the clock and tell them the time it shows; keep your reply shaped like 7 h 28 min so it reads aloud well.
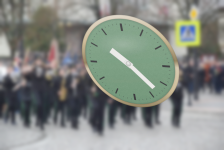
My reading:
10 h 23 min
